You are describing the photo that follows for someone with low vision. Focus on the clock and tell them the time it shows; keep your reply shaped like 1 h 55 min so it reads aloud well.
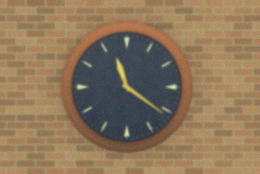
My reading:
11 h 21 min
